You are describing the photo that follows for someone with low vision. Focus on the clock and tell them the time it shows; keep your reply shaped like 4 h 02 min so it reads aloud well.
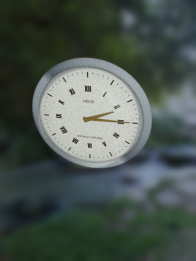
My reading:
2 h 15 min
